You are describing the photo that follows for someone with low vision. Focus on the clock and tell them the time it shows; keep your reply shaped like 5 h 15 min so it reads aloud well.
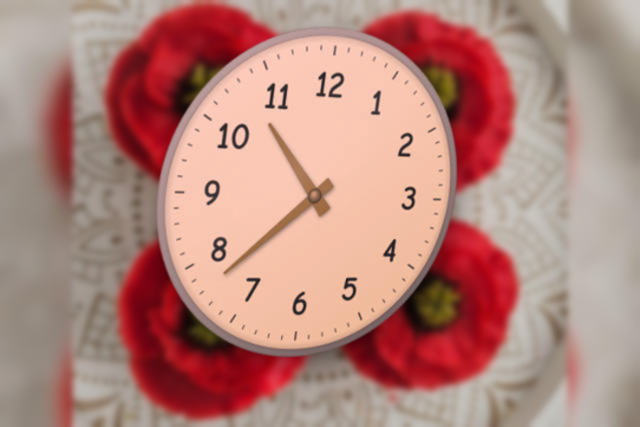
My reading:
10 h 38 min
